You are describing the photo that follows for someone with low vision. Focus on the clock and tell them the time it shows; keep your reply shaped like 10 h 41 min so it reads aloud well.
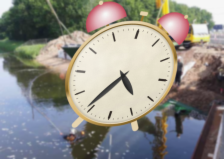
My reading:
4 h 36 min
